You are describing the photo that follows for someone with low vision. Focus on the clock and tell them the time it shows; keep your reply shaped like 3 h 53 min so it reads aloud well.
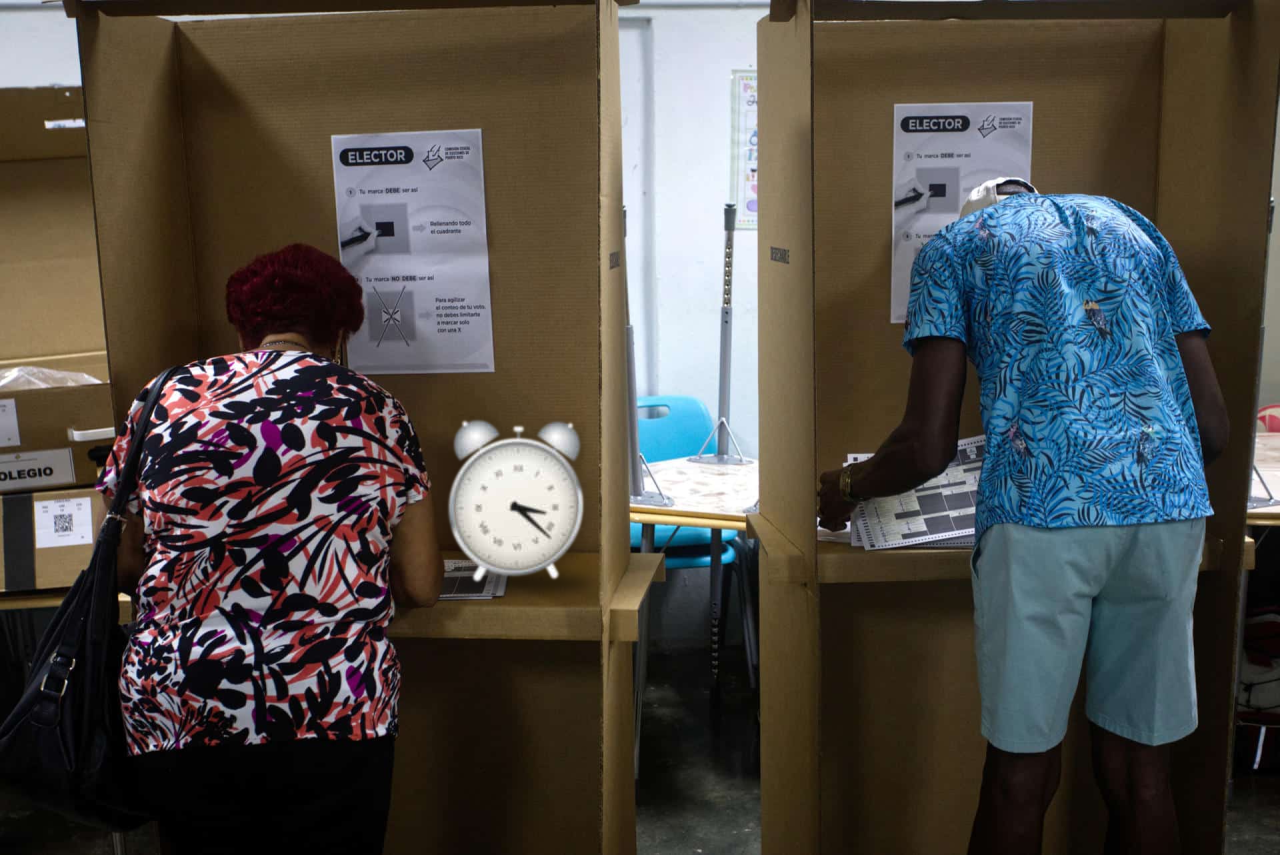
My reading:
3 h 22 min
